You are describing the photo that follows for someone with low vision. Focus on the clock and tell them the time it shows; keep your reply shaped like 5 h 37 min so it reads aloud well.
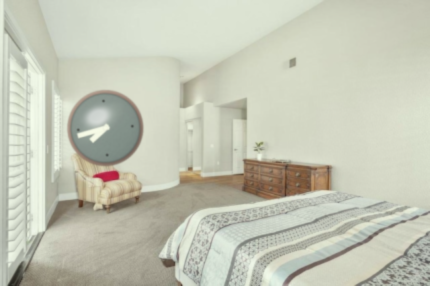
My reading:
7 h 43 min
